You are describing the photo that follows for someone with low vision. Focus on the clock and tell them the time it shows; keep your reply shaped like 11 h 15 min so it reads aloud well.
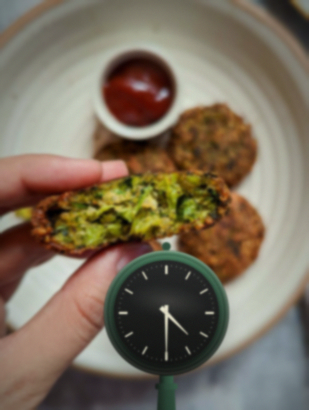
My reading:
4 h 30 min
